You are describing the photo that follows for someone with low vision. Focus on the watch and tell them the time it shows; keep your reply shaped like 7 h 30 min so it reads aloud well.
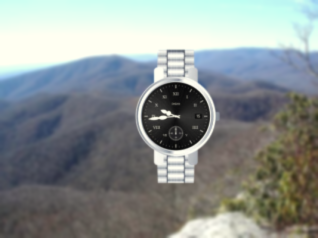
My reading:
9 h 44 min
